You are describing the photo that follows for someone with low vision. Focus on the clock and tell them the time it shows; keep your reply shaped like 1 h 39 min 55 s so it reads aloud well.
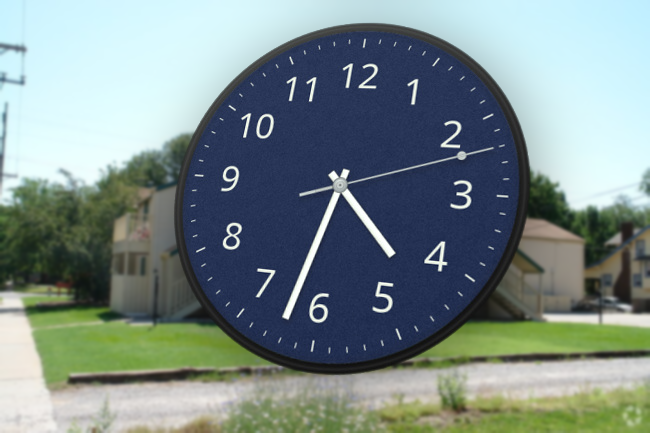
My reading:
4 h 32 min 12 s
